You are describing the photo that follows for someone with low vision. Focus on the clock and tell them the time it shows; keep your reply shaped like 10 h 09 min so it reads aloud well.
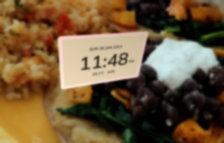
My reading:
11 h 48 min
